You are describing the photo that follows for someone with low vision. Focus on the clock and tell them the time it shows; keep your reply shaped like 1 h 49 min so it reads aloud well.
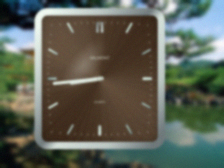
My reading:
8 h 44 min
